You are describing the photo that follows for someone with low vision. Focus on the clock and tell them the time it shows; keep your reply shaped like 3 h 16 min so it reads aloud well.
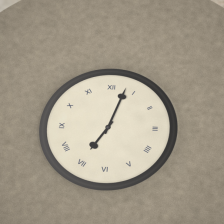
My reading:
7 h 03 min
